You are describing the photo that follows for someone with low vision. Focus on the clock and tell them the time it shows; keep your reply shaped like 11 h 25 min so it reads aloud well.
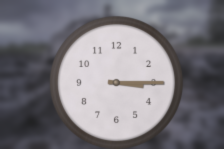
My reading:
3 h 15 min
